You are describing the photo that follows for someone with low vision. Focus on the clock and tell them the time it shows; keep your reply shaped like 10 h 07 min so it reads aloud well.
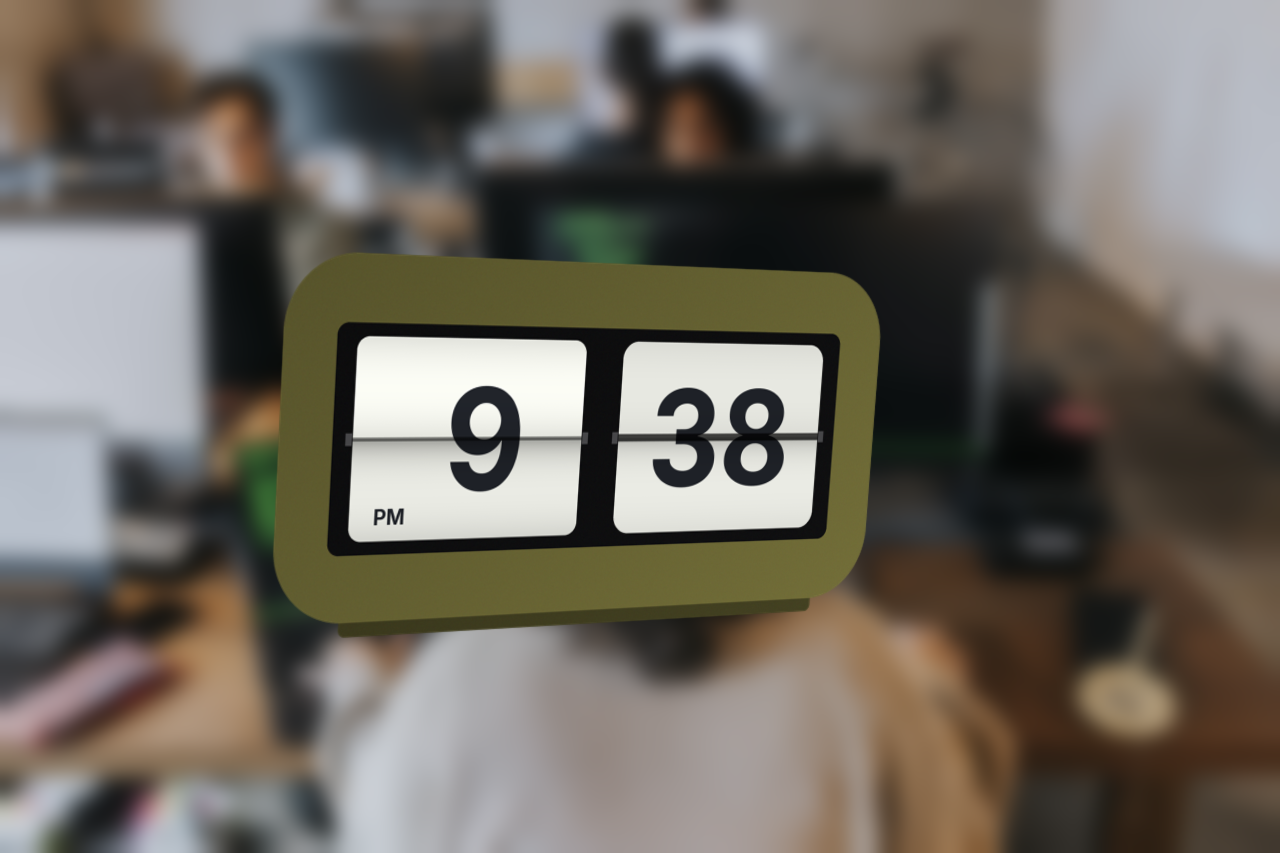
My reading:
9 h 38 min
